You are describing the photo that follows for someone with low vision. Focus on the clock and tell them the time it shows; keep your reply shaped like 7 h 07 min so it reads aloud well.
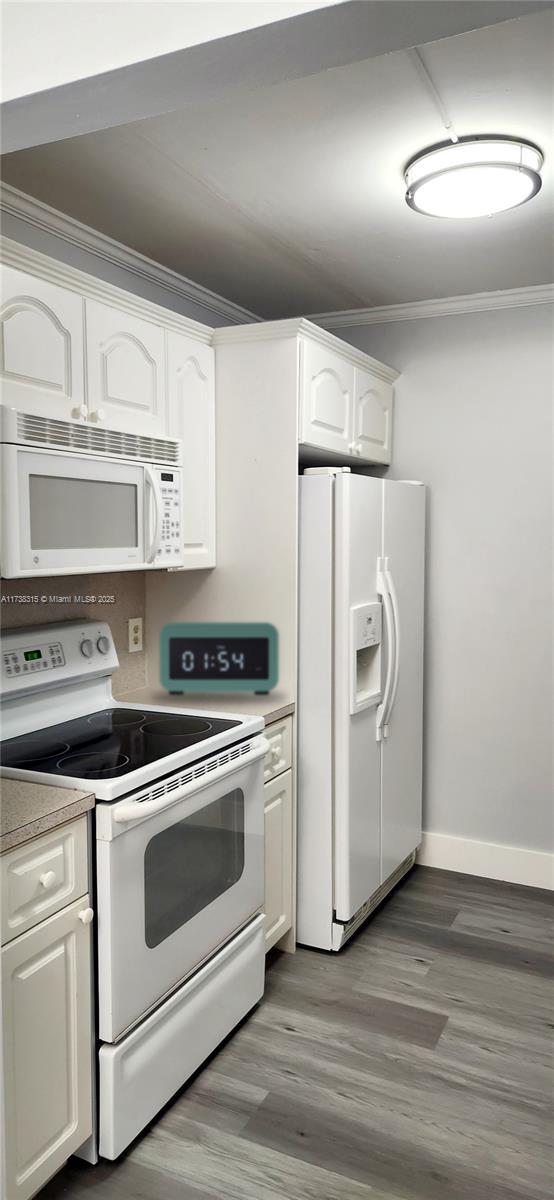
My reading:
1 h 54 min
